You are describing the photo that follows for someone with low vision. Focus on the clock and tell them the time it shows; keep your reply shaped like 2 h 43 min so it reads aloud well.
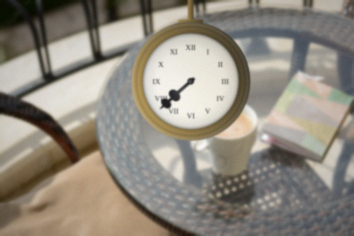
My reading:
7 h 38 min
